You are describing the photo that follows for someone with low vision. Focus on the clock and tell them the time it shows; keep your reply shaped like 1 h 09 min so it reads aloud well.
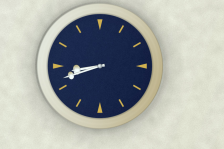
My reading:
8 h 42 min
